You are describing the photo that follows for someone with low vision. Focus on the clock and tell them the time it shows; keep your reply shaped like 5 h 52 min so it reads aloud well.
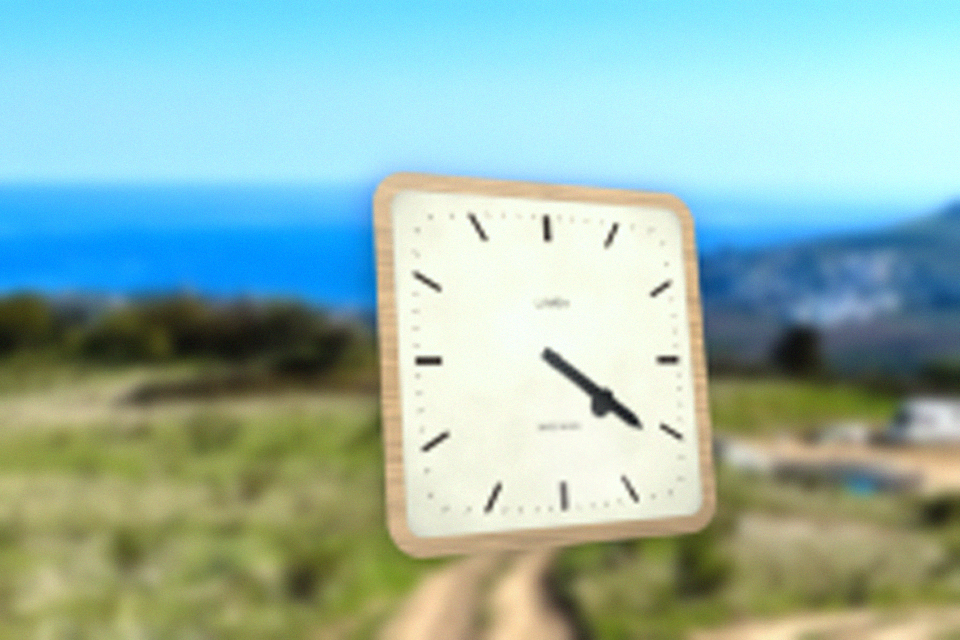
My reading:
4 h 21 min
